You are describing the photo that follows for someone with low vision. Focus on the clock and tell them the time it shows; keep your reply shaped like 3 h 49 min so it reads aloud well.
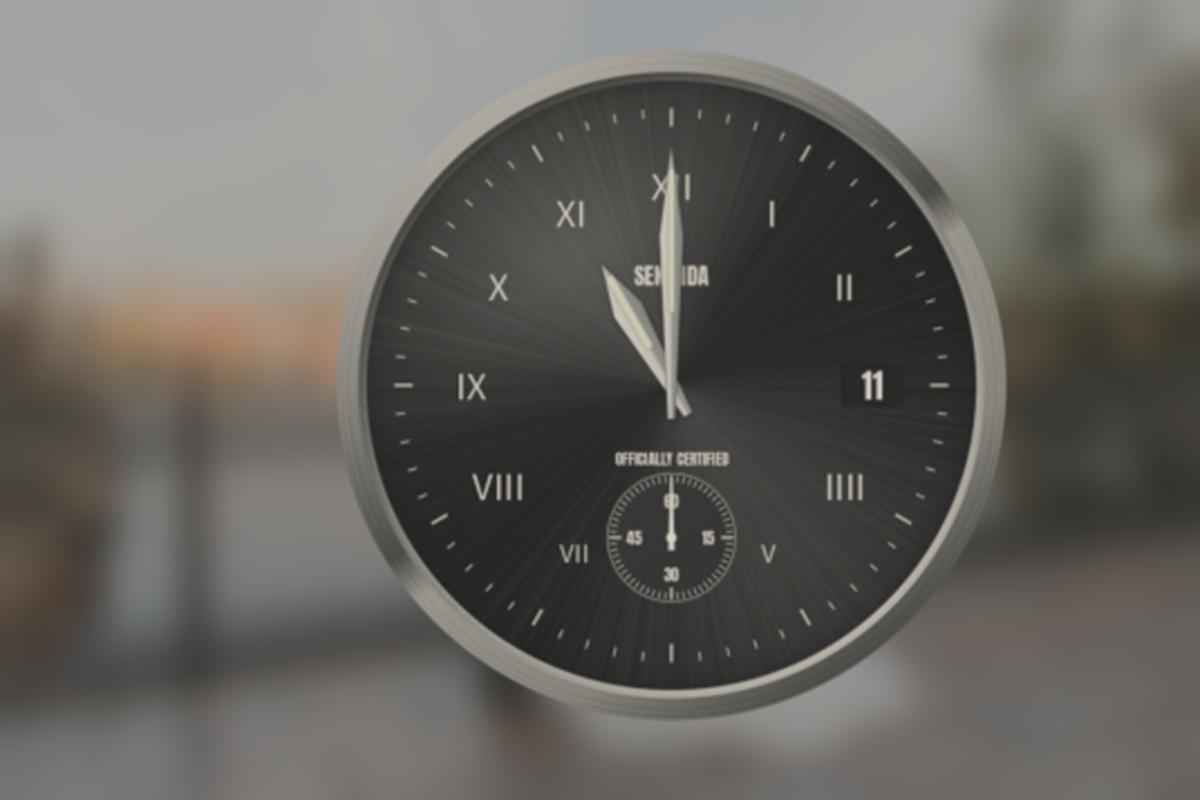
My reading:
11 h 00 min
